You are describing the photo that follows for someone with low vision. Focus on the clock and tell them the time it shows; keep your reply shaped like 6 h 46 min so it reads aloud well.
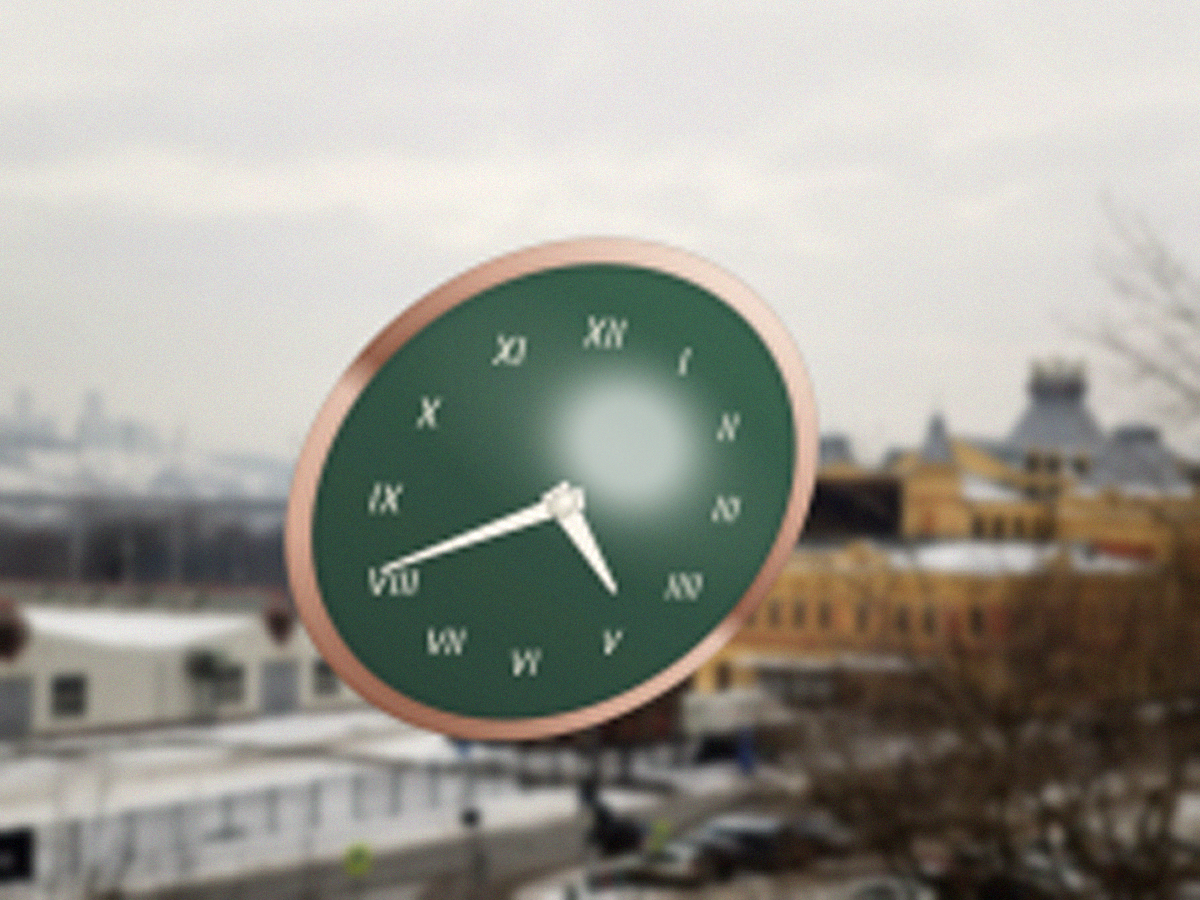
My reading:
4 h 41 min
